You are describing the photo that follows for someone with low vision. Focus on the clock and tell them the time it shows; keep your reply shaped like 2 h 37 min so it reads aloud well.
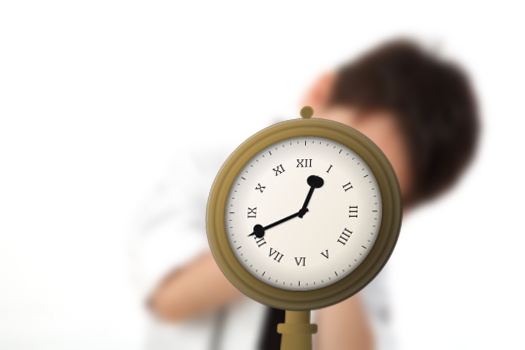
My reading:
12 h 41 min
